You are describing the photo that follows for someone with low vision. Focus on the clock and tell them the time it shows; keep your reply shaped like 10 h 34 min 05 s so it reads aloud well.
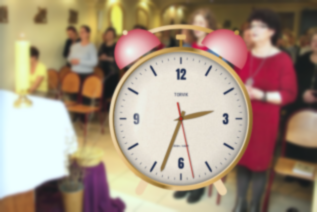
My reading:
2 h 33 min 28 s
